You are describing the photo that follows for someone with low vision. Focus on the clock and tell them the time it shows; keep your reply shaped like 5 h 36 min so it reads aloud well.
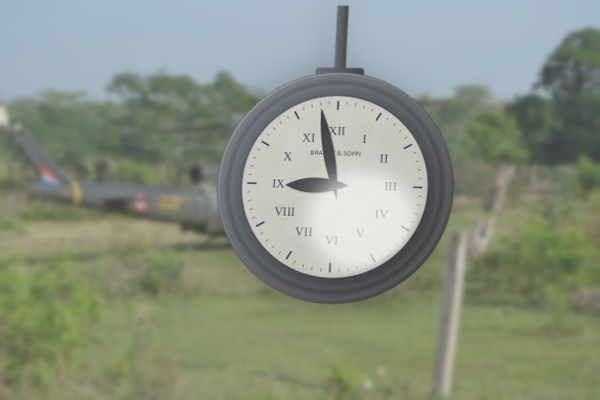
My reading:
8 h 58 min
